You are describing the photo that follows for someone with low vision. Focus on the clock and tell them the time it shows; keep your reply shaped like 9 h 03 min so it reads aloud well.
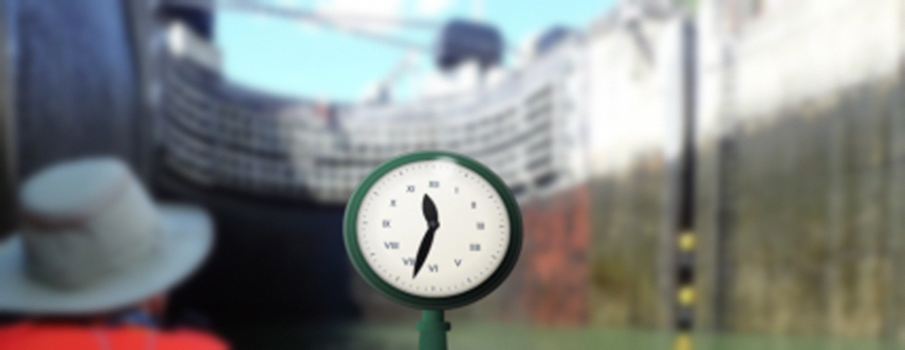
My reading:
11 h 33 min
